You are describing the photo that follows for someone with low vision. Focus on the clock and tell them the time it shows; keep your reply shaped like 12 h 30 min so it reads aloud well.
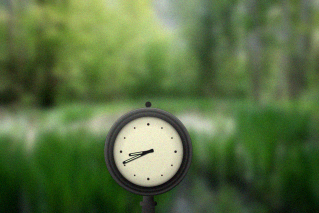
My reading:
8 h 41 min
